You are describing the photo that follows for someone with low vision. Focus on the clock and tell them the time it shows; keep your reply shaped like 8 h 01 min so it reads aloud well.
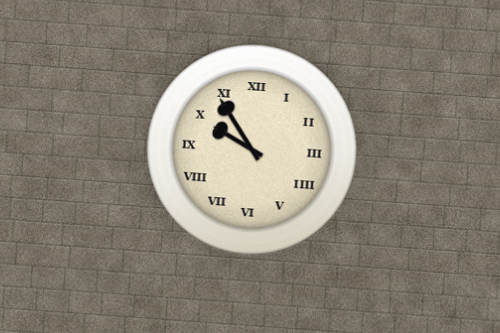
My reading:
9 h 54 min
